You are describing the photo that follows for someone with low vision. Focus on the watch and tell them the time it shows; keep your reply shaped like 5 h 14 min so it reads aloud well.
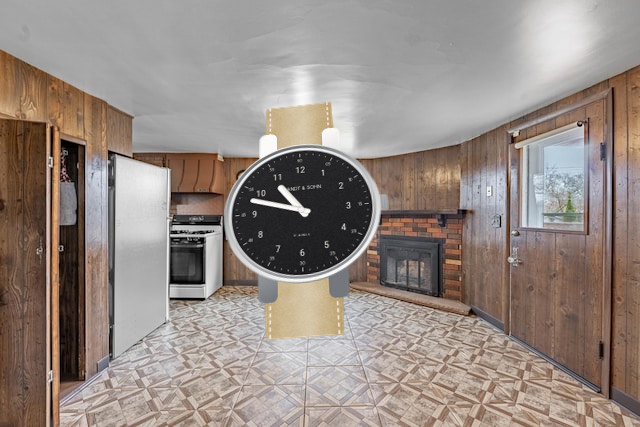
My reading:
10 h 48 min
